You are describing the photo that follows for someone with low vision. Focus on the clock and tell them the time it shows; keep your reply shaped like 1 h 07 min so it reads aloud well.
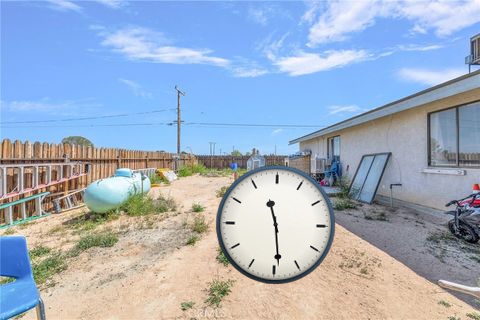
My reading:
11 h 29 min
